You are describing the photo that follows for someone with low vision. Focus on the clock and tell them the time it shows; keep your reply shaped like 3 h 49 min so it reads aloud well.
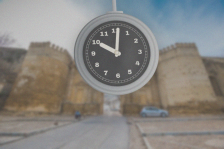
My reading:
10 h 01 min
